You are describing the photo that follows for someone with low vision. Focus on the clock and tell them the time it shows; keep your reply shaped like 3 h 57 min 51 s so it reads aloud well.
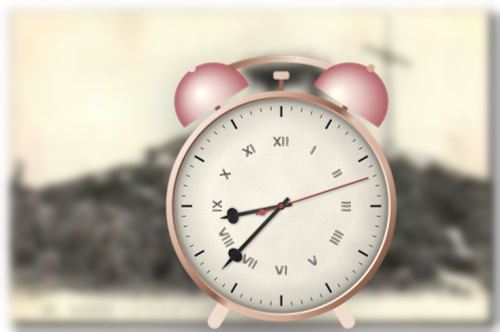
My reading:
8 h 37 min 12 s
